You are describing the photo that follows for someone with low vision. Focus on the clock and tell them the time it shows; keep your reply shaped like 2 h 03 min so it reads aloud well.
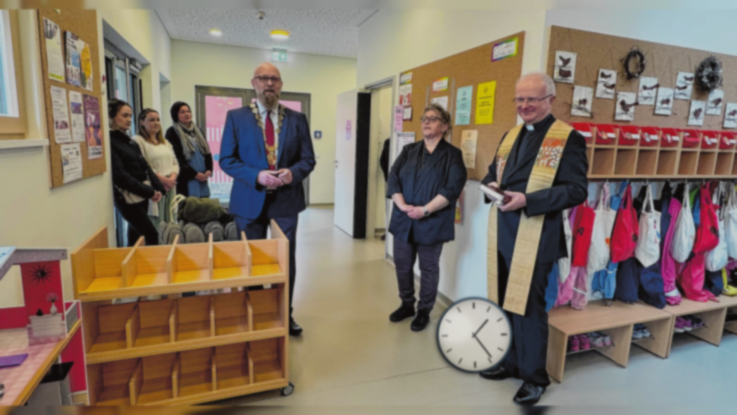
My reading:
1 h 24 min
